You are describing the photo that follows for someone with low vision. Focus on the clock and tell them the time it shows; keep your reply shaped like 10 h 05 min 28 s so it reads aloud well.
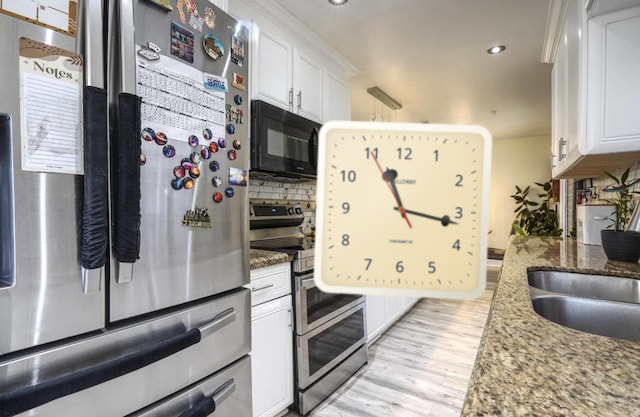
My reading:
11 h 16 min 55 s
